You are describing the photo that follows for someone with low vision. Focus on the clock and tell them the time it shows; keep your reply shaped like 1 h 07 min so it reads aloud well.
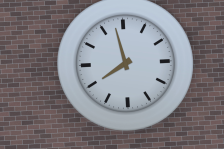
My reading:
7 h 58 min
